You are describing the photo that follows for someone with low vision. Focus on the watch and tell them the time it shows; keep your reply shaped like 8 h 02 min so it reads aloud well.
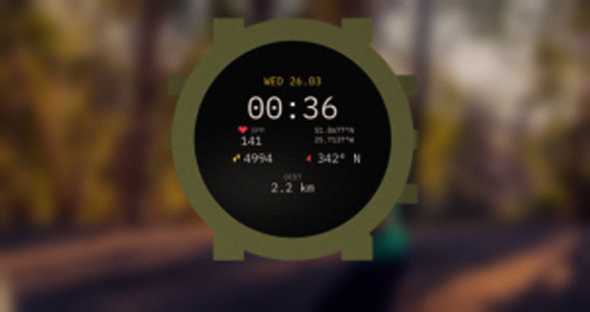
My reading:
0 h 36 min
